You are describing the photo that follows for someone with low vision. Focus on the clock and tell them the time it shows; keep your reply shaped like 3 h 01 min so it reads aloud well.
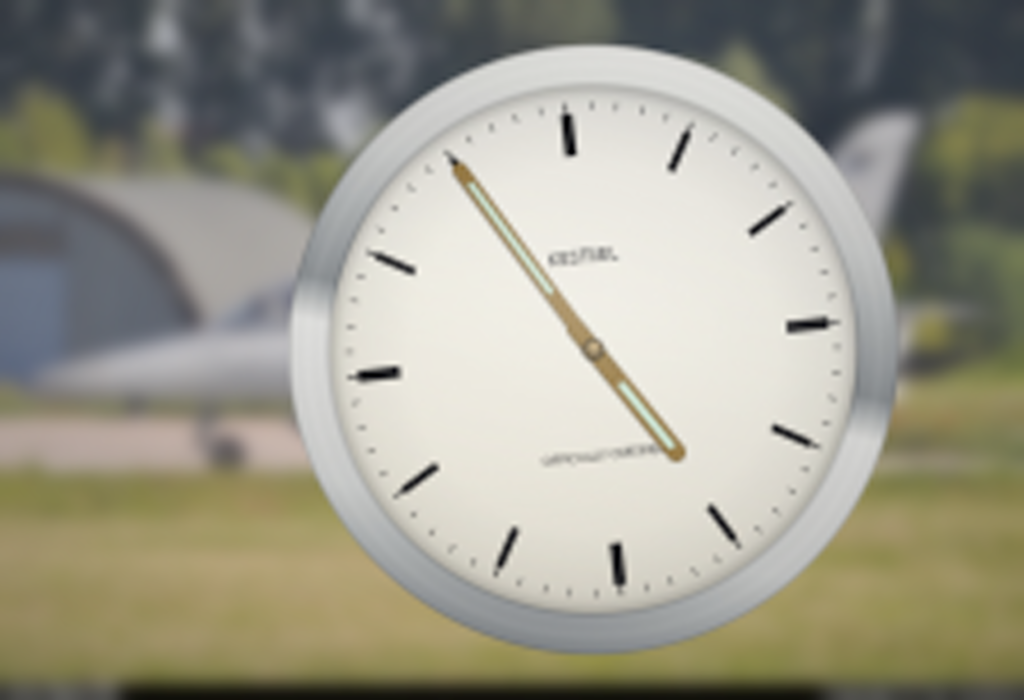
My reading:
4 h 55 min
